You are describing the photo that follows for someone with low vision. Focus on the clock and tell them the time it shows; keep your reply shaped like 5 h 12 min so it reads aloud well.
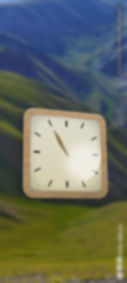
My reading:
10 h 55 min
